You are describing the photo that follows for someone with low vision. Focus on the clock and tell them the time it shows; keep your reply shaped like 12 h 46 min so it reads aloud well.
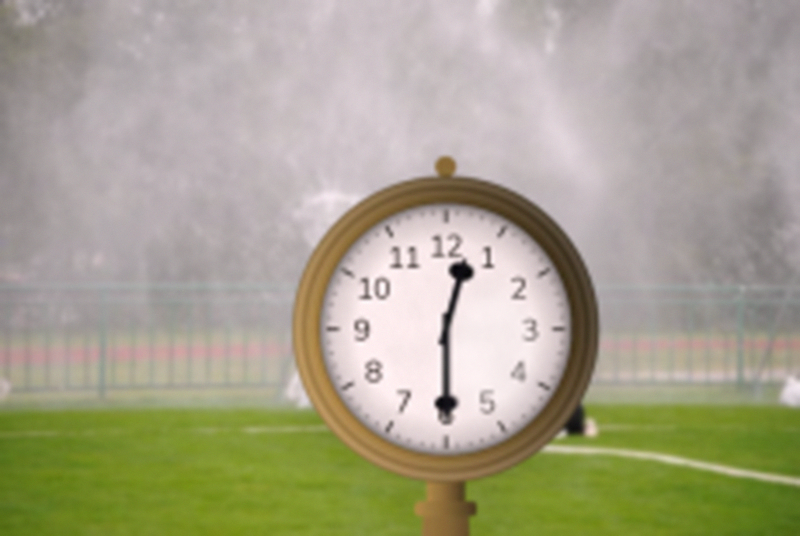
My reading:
12 h 30 min
